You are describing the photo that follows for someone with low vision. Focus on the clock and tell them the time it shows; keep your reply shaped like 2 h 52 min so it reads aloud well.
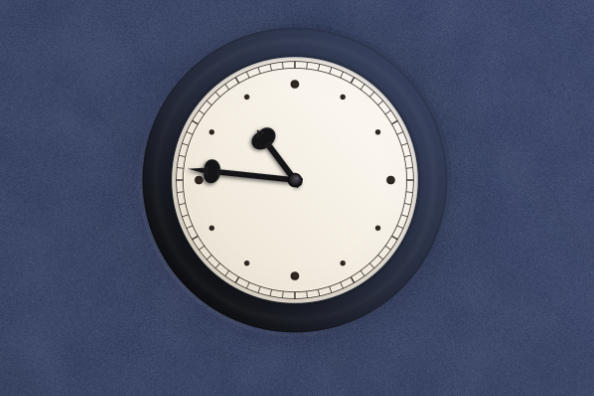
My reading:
10 h 46 min
